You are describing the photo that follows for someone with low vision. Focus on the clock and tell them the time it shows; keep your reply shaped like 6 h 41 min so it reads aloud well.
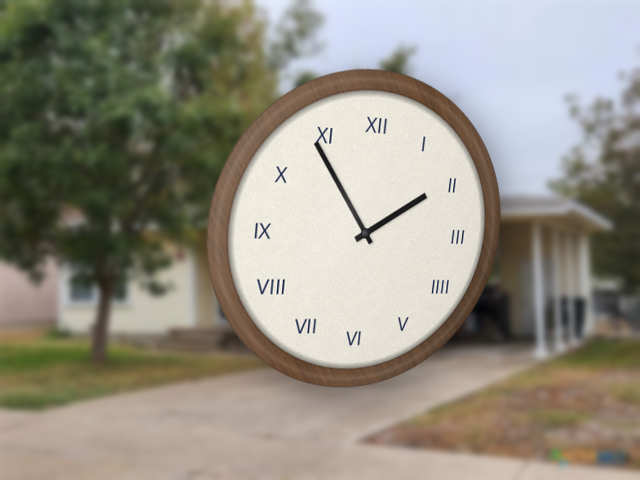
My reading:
1 h 54 min
